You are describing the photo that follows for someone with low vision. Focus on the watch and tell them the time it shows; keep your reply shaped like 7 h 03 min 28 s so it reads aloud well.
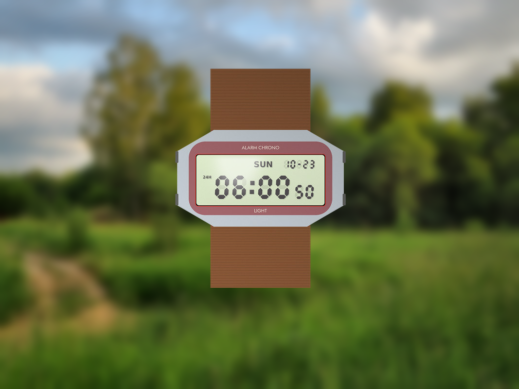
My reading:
6 h 00 min 50 s
